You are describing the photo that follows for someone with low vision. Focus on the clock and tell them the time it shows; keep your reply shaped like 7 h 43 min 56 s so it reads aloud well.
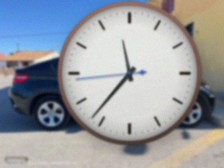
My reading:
11 h 36 min 44 s
